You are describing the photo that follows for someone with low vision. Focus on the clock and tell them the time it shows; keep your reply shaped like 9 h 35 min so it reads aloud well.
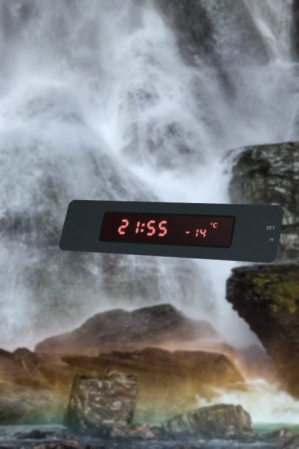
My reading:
21 h 55 min
